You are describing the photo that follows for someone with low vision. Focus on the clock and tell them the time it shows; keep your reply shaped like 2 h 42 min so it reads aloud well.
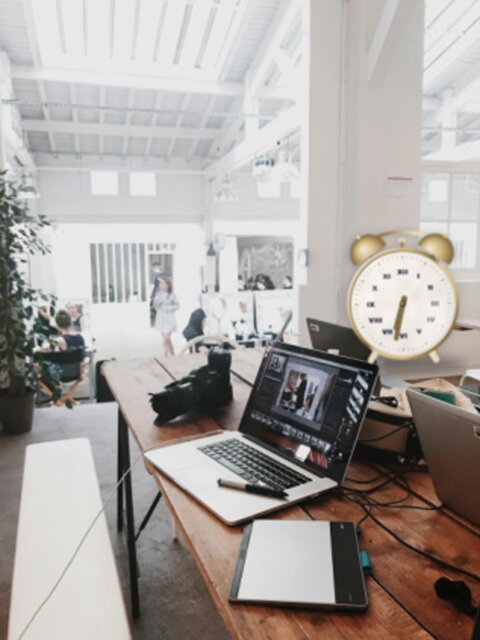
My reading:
6 h 32 min
